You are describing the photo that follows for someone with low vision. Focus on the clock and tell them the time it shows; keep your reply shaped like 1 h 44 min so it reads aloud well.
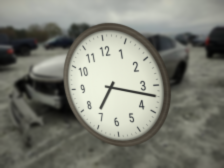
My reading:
7 h 17 min
